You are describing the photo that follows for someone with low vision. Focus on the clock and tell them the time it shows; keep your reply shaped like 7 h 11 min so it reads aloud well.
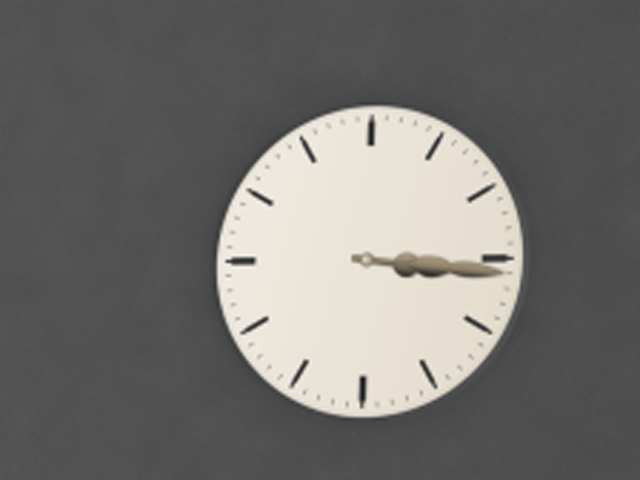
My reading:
3 h 16 min
